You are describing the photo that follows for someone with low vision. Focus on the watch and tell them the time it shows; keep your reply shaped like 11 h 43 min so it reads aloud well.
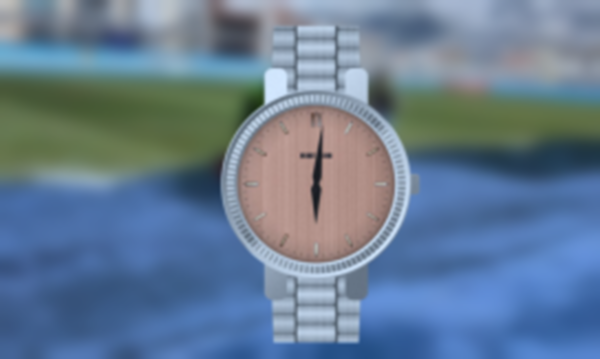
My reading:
6 h 01 min
